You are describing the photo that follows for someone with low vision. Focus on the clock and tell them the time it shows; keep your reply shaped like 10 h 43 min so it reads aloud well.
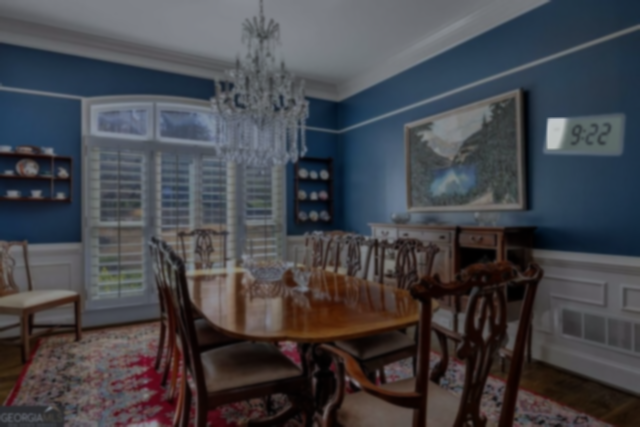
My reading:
9 h 22 min
